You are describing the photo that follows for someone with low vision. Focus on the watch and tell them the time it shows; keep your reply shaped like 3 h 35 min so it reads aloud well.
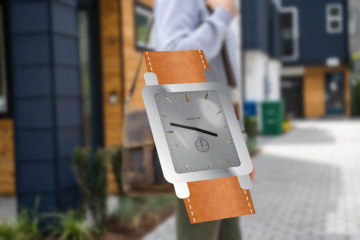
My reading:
3 h 48 min
